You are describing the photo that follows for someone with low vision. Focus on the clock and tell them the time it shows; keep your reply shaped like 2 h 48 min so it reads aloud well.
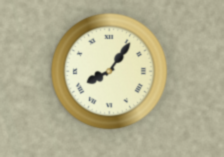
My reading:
8 h 06 min
